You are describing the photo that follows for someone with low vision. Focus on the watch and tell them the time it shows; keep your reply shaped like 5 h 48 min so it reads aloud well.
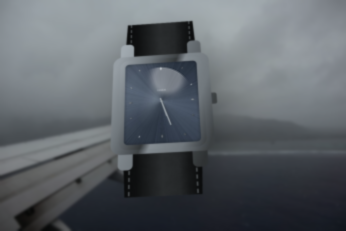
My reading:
5 h 27 min
